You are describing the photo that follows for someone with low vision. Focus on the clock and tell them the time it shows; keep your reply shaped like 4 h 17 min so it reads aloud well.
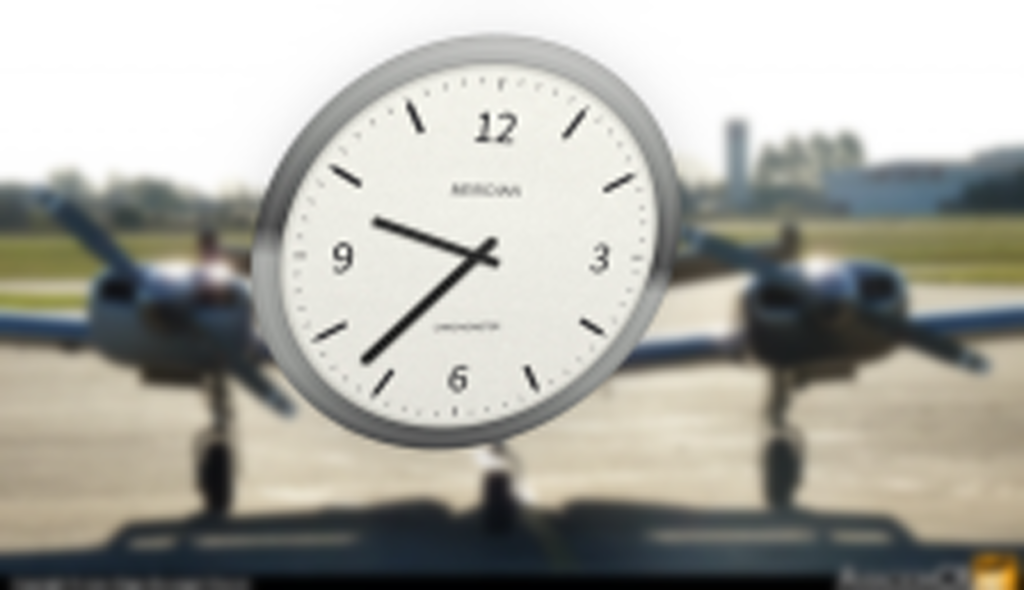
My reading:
9 h 37 min
